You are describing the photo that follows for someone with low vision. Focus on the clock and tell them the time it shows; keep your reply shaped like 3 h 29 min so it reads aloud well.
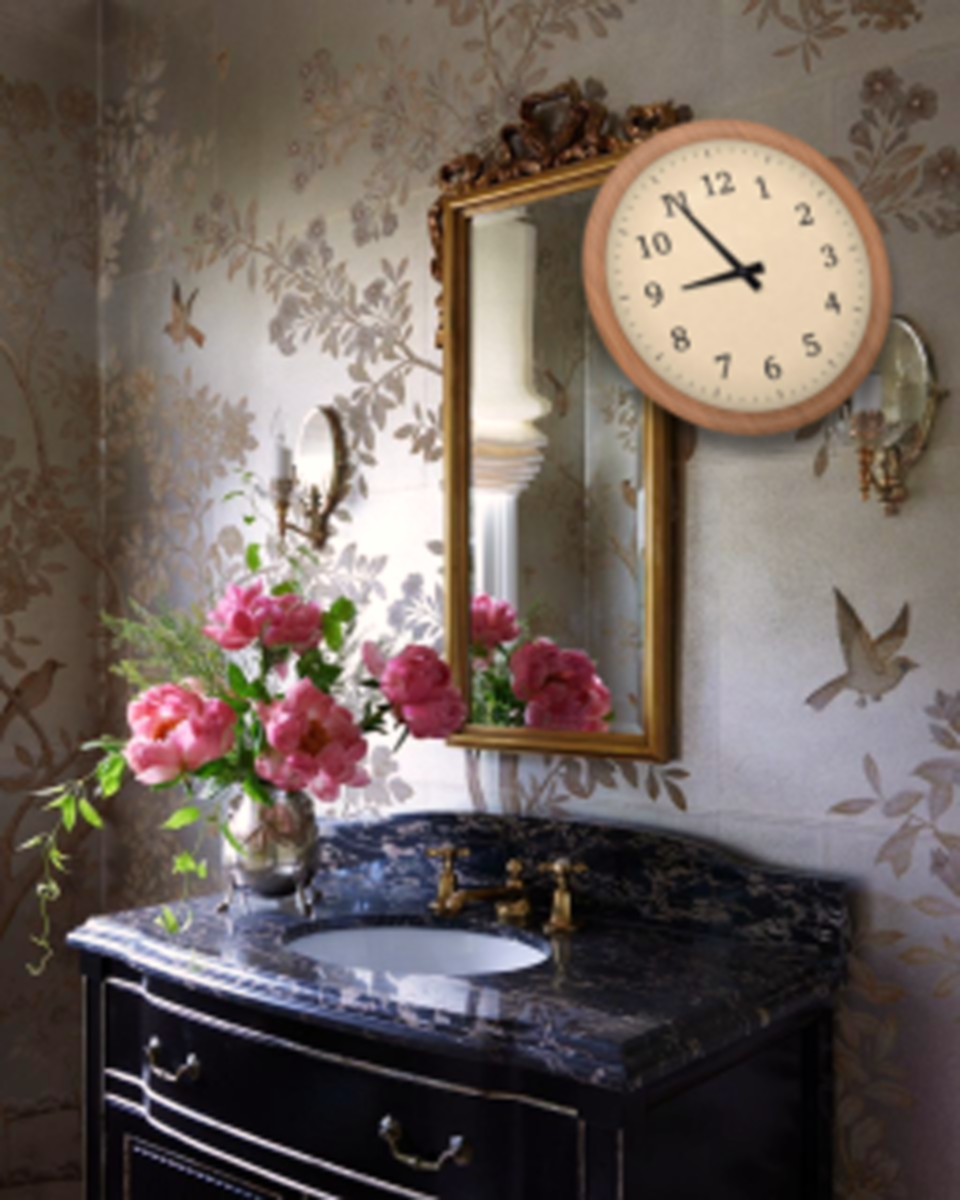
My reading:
8 h 55 min
